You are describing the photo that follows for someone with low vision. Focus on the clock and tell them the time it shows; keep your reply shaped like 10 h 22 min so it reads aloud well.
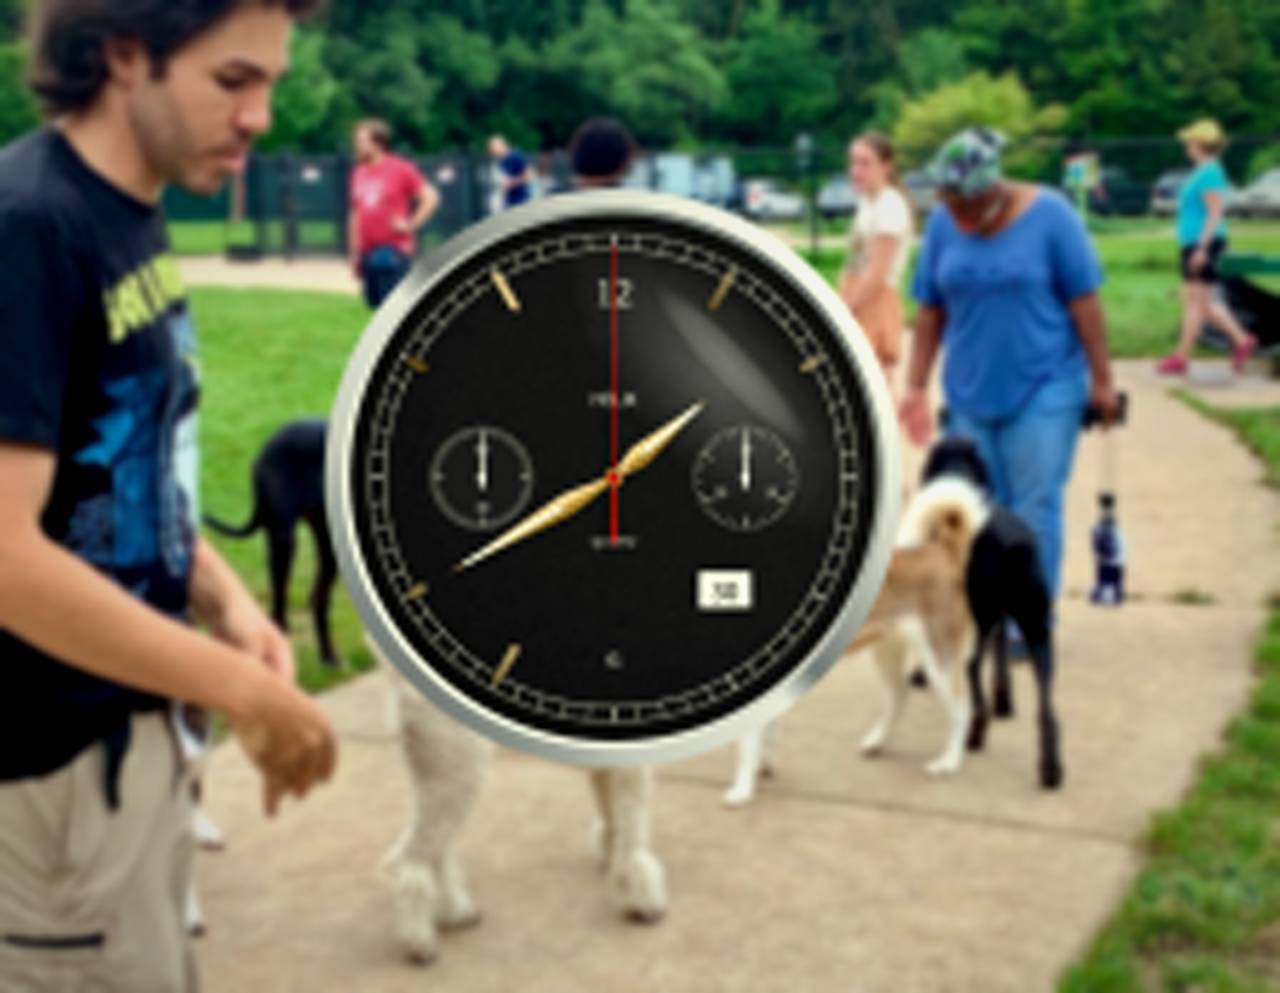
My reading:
1 h 40 min
